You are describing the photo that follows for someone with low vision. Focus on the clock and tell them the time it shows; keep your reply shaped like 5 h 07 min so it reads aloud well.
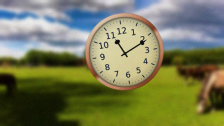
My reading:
11 h 11 min
